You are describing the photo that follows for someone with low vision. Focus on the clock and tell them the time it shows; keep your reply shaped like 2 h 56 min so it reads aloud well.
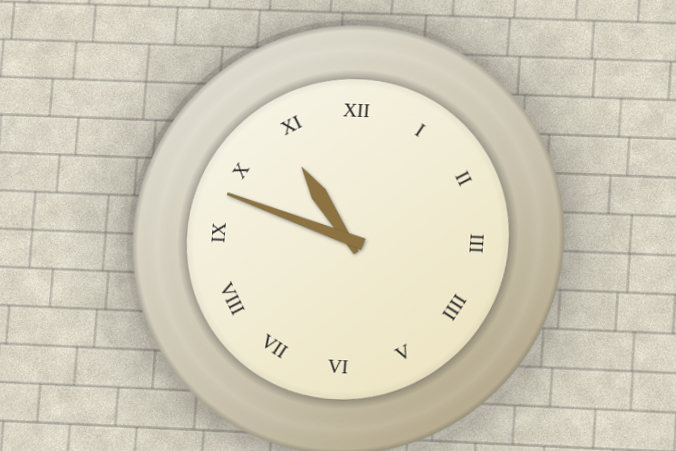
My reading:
10 h 48 min
